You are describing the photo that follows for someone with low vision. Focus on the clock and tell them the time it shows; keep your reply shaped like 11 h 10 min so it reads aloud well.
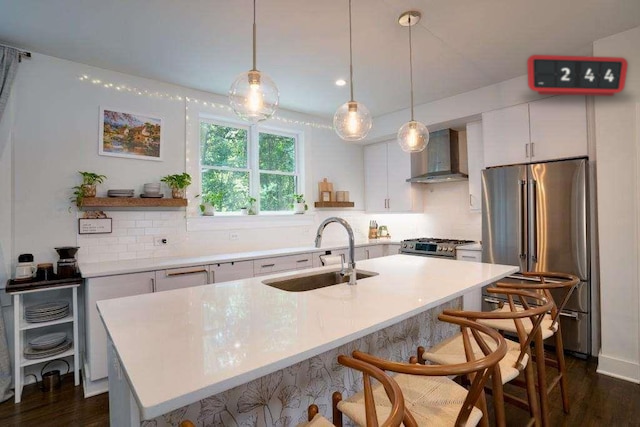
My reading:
2 h 44 min
